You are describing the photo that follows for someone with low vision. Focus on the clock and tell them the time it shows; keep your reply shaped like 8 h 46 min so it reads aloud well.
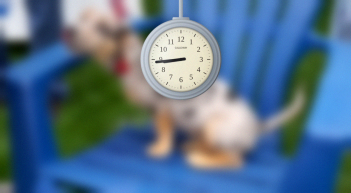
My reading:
8 h 44 min
